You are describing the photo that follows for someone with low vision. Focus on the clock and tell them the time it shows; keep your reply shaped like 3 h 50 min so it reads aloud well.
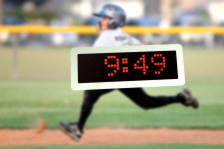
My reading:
9 h 49 min
